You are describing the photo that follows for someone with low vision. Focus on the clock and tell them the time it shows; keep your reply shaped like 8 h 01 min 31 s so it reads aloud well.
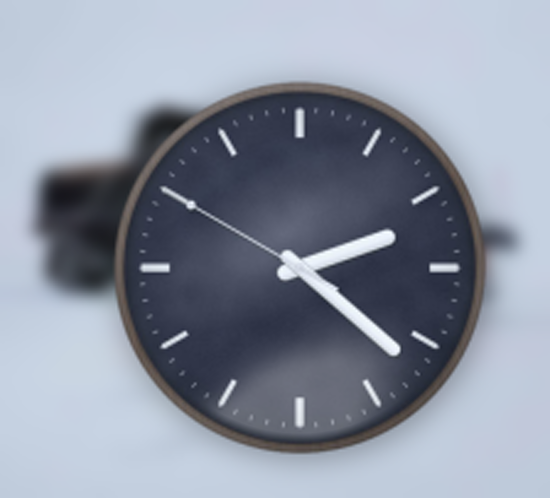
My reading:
2 h 21 min 50 s
